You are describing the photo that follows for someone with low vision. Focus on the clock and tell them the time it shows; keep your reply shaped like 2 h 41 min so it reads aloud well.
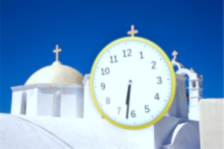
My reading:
6 h 32 min
